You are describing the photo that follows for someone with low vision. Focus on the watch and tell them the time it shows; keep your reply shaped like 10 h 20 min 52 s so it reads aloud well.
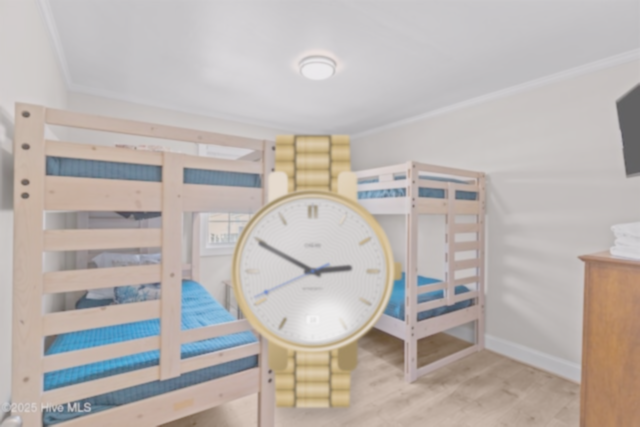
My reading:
2 h 49 min 41 s
